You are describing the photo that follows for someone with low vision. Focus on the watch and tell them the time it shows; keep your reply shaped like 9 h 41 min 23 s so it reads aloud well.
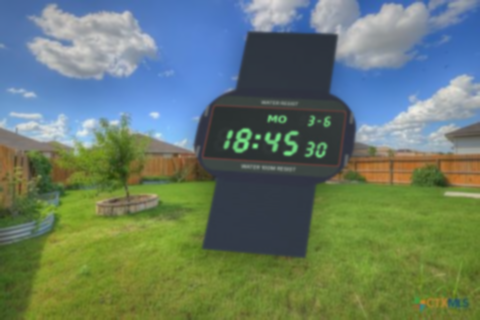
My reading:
18 h 45 min 30 s
